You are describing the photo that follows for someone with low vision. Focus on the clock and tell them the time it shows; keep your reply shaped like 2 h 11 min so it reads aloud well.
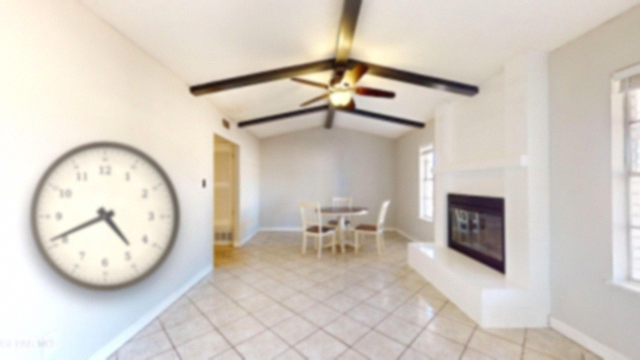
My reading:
4 h 41 min
